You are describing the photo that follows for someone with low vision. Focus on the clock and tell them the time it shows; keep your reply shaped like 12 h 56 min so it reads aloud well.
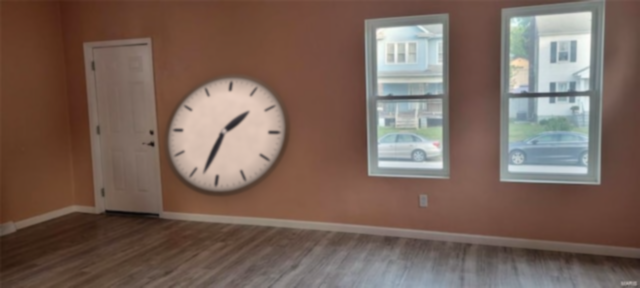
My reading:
1 h 33 min
